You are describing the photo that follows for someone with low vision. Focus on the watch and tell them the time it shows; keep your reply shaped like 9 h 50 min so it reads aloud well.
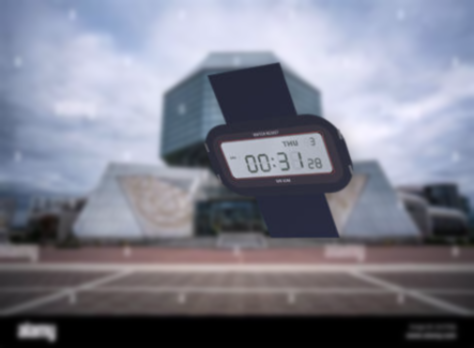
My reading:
0 h 31 min
